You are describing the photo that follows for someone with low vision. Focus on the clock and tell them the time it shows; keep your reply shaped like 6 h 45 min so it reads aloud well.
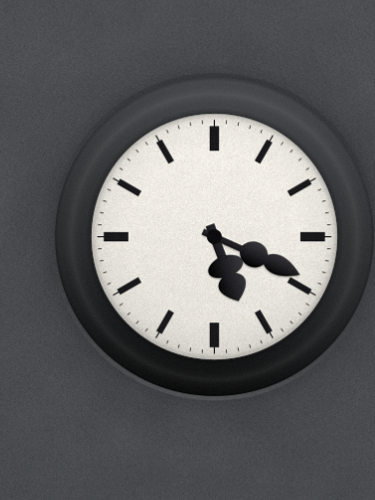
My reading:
5 h 19 min
